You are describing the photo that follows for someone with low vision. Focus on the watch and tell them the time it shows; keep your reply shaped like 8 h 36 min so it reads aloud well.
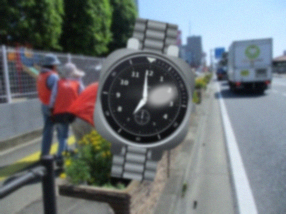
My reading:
6 h 59 min
